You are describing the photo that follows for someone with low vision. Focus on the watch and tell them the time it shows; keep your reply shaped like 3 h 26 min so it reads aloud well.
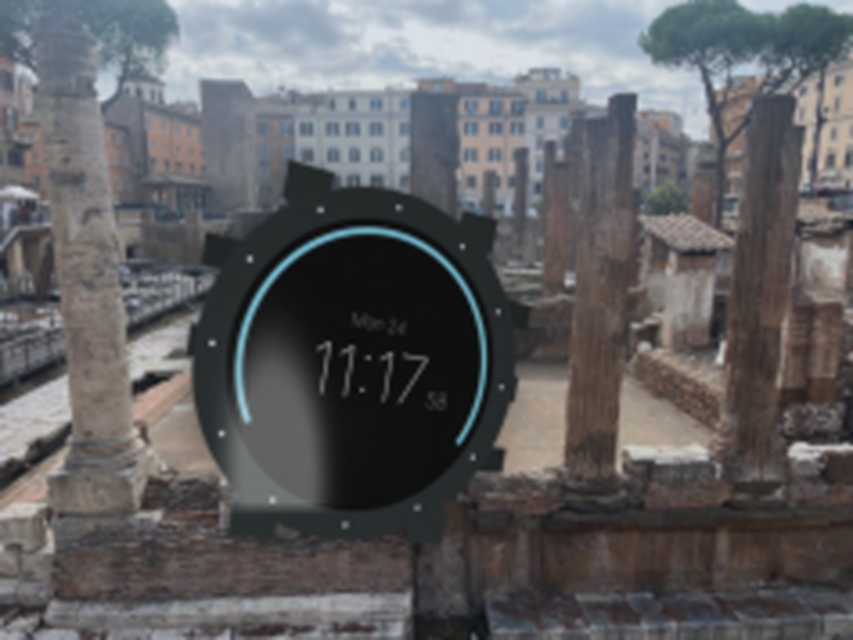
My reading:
11 h 17 min
